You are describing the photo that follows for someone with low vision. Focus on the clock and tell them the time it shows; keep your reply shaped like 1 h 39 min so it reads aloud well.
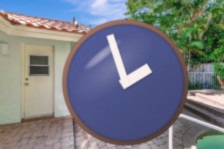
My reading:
1 h 57 min
